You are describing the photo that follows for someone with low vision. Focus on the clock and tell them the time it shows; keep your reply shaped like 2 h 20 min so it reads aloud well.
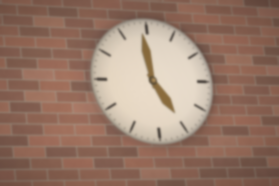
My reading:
4 h 59 min
